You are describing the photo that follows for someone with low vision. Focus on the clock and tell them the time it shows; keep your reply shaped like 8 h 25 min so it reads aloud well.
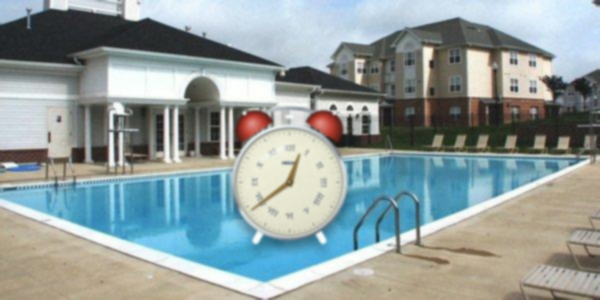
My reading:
12 h 39 min
